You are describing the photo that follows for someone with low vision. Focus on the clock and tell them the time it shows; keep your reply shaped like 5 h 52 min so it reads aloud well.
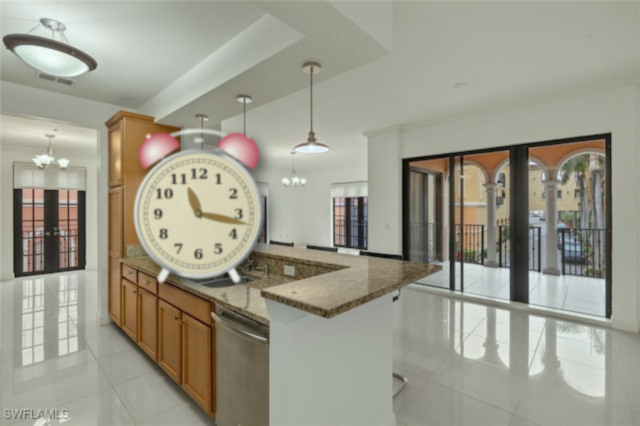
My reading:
11 h 17 min
